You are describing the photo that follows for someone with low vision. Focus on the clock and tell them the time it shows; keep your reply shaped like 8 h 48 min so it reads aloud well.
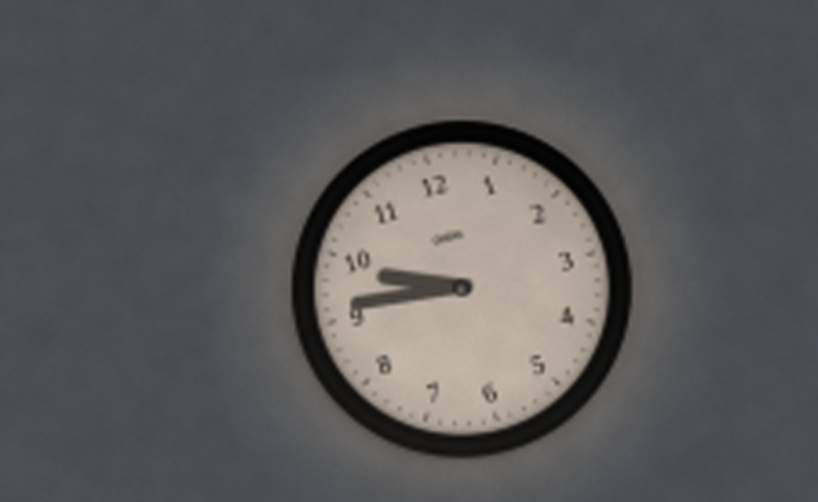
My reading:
9 h 46 min
